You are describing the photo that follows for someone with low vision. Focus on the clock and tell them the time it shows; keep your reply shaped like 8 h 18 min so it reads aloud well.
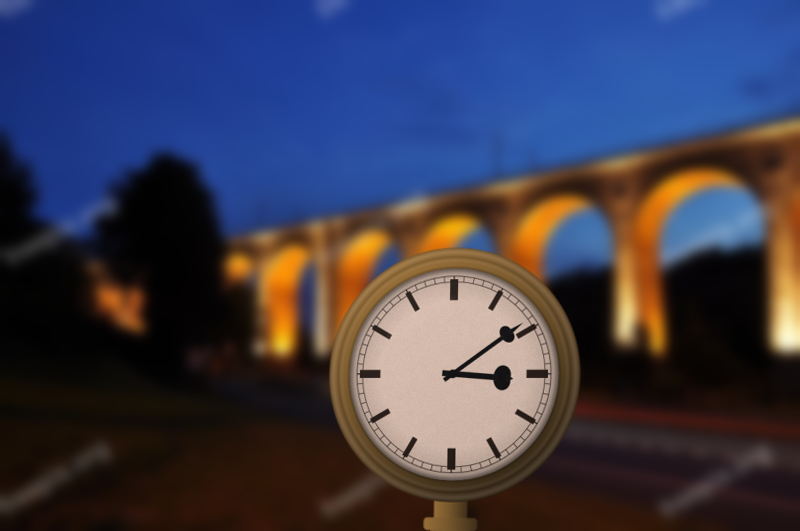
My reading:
3 h 09 min
